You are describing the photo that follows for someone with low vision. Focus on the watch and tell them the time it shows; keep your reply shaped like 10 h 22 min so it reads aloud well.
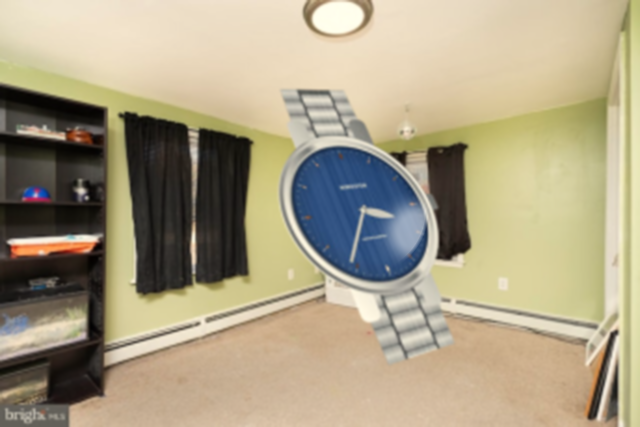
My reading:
3 h 36 min
